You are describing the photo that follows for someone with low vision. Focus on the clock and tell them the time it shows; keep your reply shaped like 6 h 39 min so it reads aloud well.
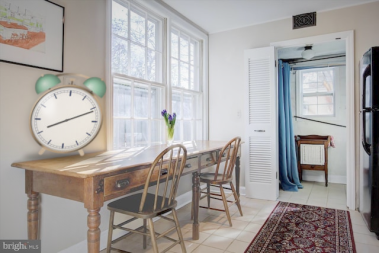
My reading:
8 h 11 min
